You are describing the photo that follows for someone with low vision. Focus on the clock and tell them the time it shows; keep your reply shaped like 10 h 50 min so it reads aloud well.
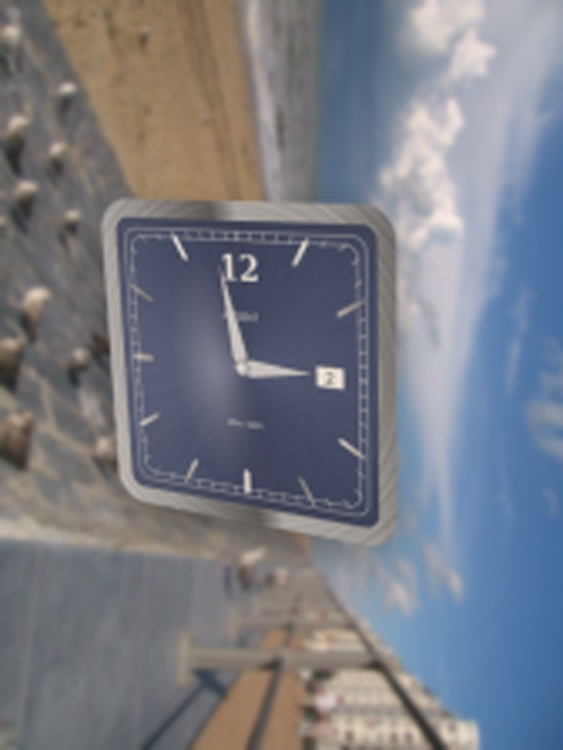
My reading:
2 h 58 min
